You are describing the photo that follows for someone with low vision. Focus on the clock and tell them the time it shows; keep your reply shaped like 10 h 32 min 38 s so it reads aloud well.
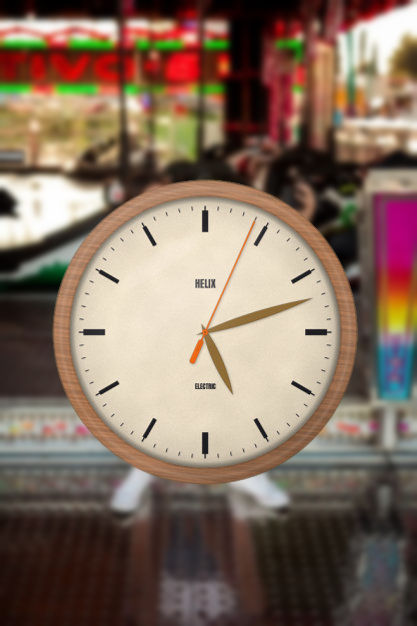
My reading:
5 h 12 min 04 s
